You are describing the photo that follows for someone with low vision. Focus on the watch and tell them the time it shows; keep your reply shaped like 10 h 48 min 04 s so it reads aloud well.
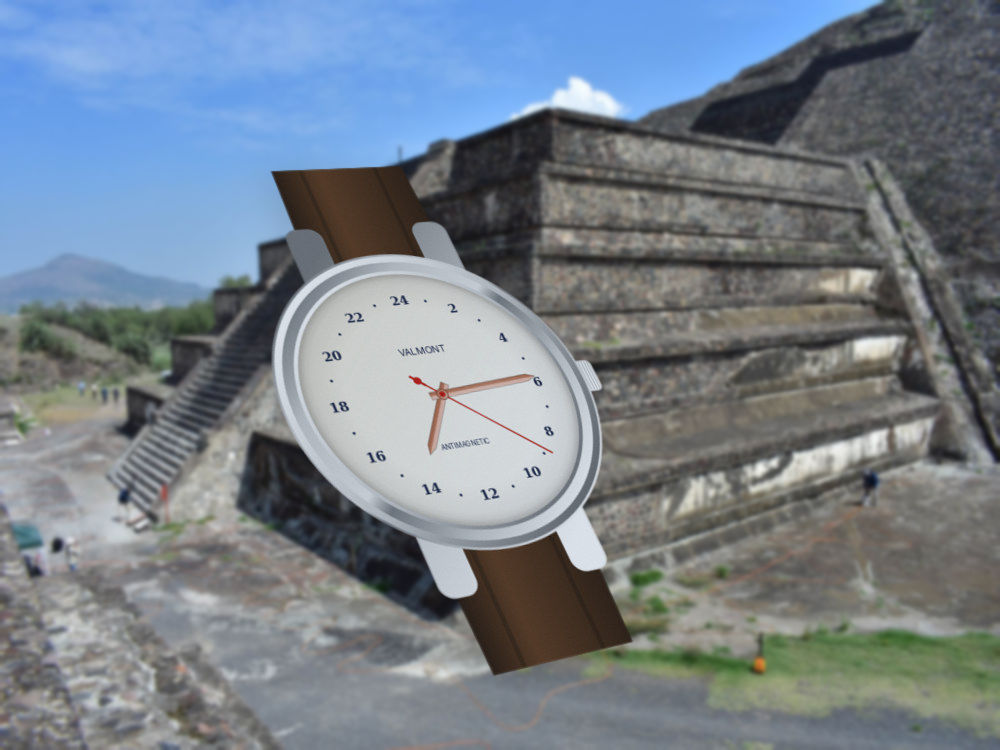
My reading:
14 h 14 min 22 s
